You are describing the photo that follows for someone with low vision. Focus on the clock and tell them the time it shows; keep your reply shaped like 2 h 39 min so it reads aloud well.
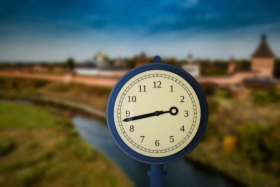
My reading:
2 h 43 min
